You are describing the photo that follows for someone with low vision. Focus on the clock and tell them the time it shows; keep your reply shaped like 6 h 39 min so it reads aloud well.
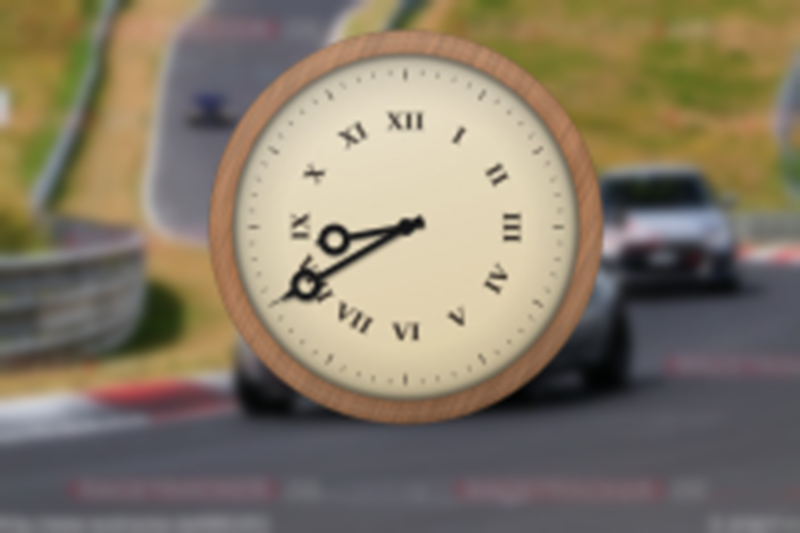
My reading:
8 h 40 min
